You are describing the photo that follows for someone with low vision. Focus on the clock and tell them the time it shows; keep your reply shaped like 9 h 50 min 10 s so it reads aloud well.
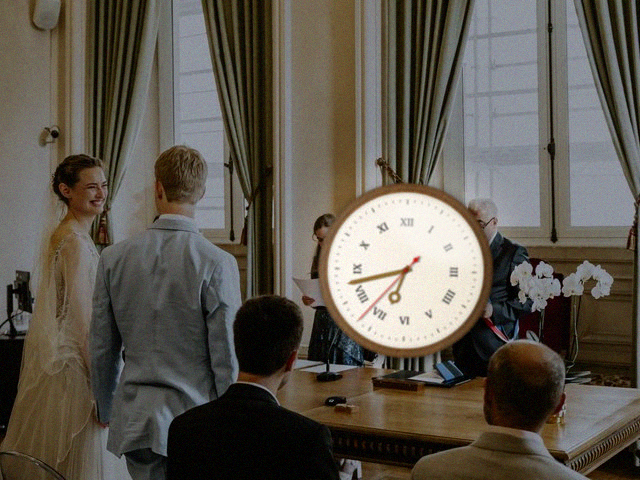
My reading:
6 h 42 min 37 s
